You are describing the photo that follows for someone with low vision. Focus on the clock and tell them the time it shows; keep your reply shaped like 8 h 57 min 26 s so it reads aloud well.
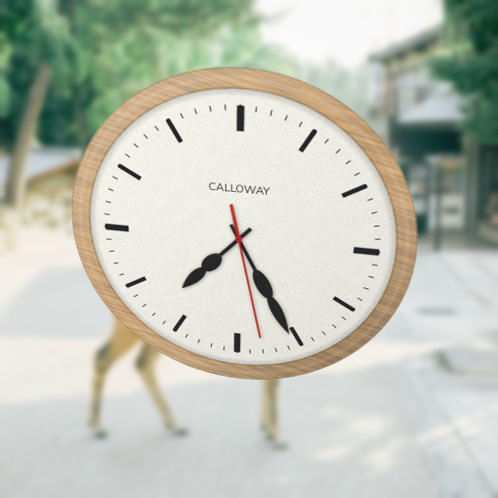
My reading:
7 h 25 min 28 s
